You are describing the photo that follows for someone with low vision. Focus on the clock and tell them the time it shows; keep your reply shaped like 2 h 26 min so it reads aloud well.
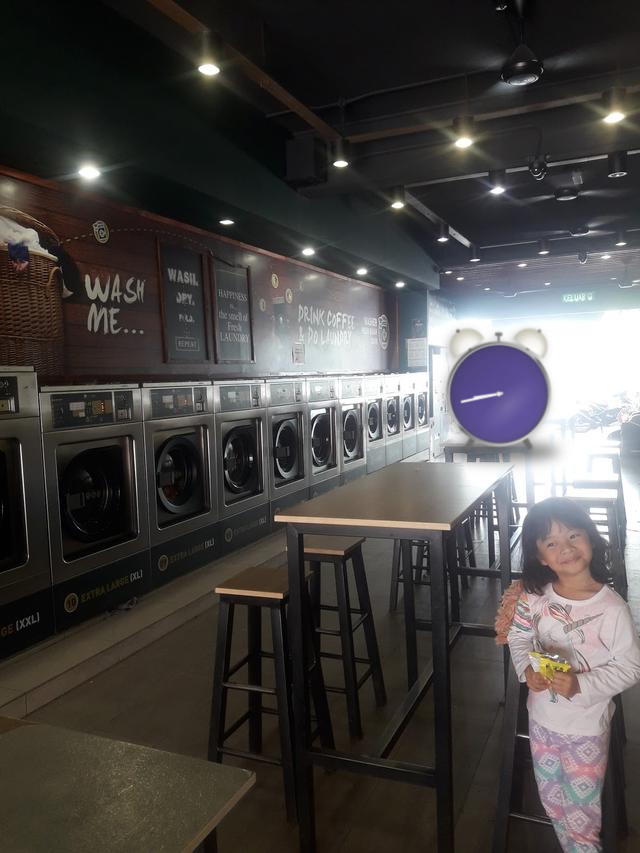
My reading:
8 h 43 min
